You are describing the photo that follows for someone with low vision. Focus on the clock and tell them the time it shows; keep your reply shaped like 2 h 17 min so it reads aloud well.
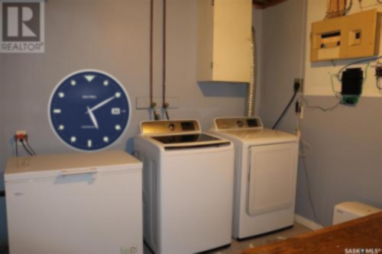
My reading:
5 h 10 min
